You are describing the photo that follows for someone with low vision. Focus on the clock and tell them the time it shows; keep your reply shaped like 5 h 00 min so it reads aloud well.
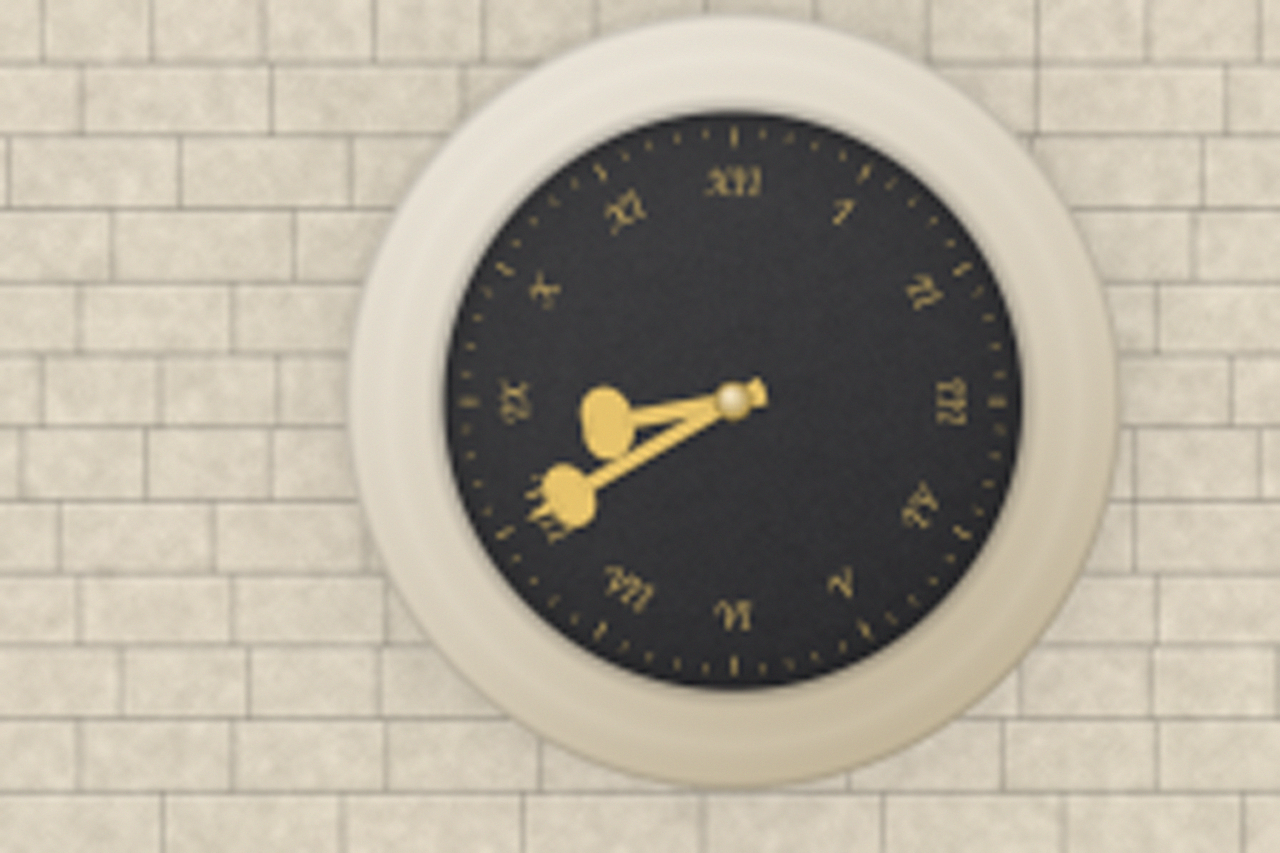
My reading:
8 h 40 min
